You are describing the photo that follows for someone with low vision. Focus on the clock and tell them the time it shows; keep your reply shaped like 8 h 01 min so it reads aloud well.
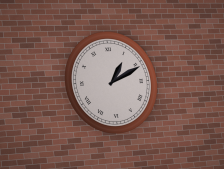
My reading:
1 h 11 min
